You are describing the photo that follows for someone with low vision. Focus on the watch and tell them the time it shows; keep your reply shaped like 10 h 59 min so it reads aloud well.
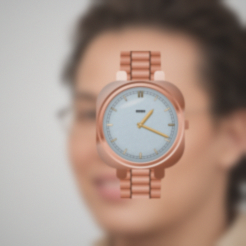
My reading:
1 h 19 min
